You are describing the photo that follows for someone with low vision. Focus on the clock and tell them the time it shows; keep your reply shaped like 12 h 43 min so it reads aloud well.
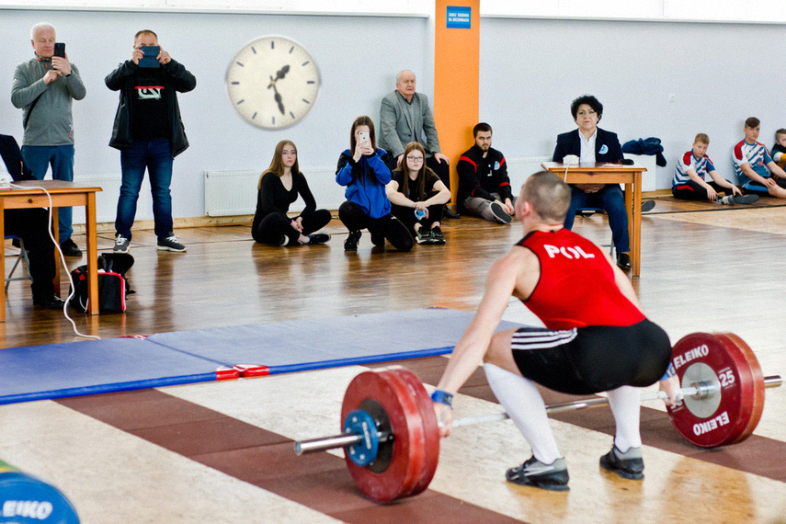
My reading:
1 h 27 min
